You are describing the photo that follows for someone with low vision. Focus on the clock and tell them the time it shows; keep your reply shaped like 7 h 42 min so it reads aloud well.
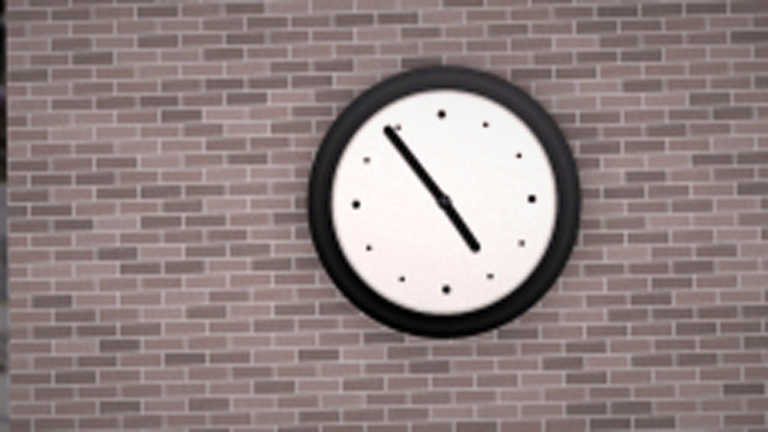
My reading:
4 h 54 min
